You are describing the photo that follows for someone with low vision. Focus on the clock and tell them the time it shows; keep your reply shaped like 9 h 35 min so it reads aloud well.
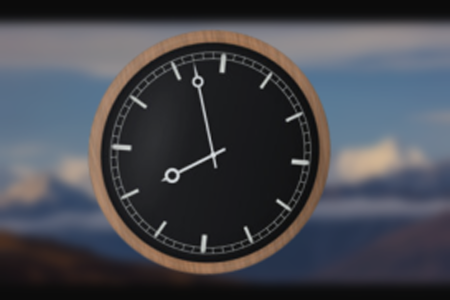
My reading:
7 h 57 min
